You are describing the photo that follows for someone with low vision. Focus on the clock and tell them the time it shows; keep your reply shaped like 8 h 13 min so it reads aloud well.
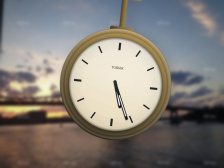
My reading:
5 h 26 min
